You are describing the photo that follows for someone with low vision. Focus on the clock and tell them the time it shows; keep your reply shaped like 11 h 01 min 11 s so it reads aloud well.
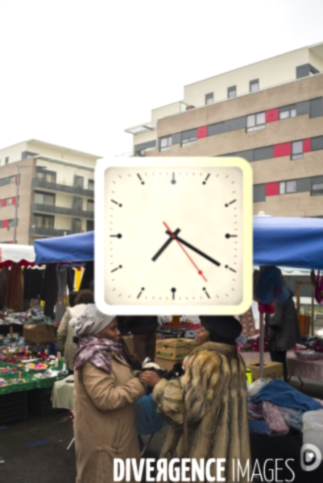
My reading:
7 h 20 min 24 s
